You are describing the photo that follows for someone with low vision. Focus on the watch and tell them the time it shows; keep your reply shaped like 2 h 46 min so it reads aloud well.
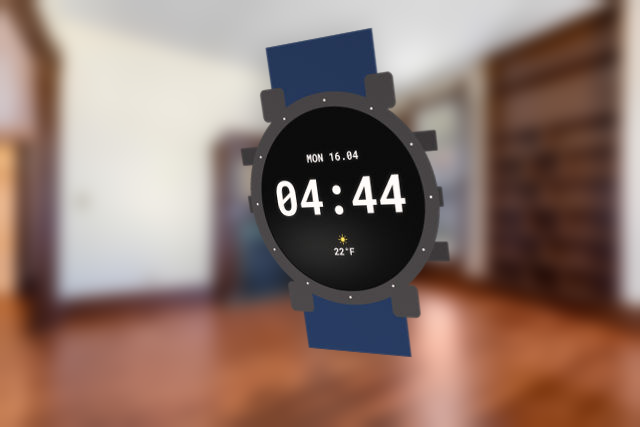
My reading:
4 h 44 min
